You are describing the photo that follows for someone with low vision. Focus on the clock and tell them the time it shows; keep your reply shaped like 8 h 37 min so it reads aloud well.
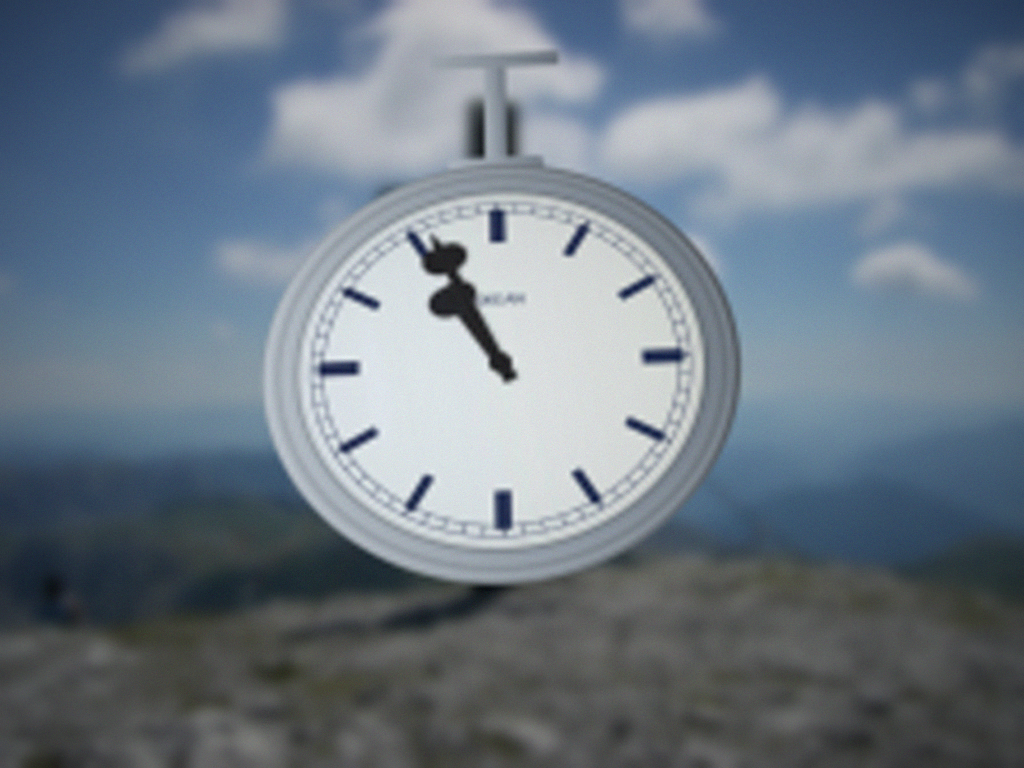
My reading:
10 h 56 min
